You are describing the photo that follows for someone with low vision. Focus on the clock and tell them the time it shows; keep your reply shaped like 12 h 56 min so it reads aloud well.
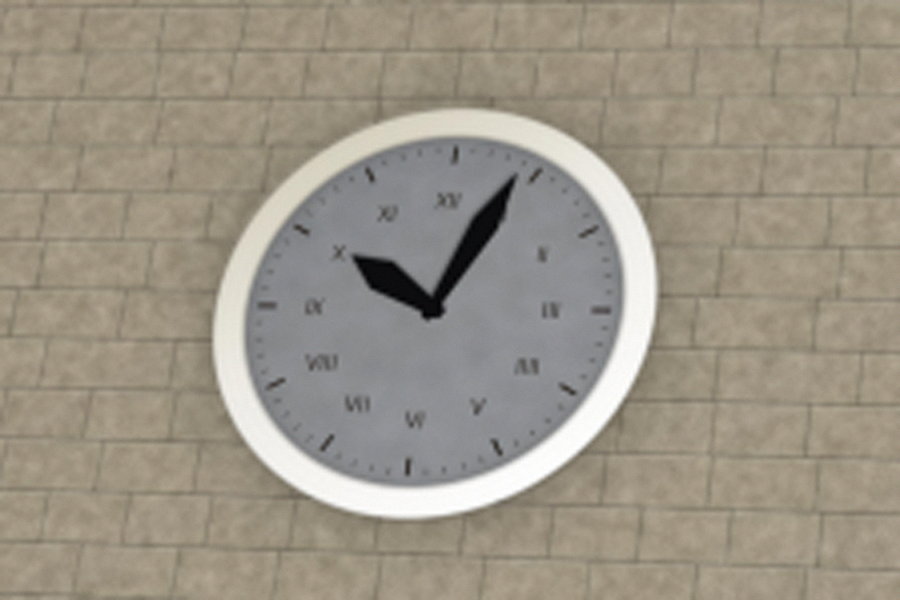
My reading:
10 h 04 min
